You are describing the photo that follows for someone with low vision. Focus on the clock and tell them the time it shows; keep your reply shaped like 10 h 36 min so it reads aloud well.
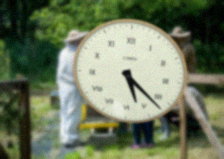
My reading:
5 h 22 min
